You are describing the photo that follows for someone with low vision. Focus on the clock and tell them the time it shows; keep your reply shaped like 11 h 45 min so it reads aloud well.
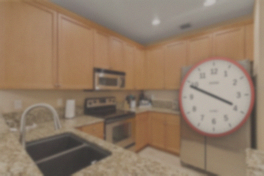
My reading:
3 h 49 min
